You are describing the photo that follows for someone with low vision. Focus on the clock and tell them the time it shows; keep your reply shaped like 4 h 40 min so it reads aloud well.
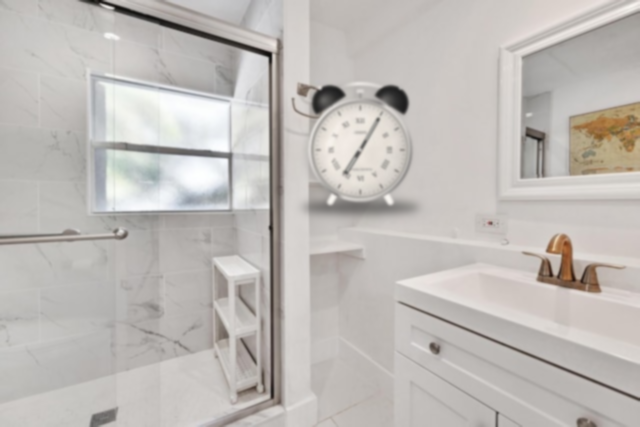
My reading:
7 h 05 min
